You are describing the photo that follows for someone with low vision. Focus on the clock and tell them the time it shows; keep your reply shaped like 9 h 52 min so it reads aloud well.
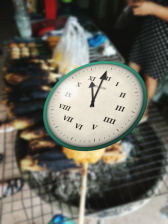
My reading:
10 h 59 min
